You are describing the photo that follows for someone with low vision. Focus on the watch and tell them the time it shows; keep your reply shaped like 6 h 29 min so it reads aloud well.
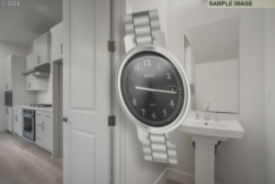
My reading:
9 h 16 min
